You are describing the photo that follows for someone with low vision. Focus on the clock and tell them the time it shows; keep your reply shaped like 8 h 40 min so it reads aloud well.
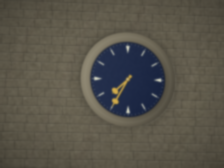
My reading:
7 h 35 min
